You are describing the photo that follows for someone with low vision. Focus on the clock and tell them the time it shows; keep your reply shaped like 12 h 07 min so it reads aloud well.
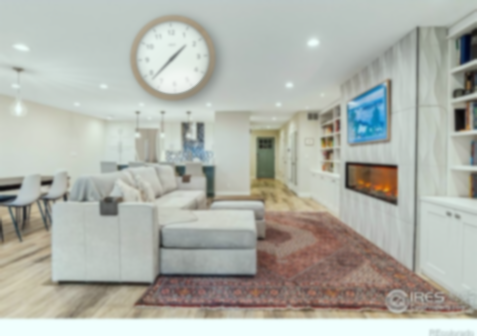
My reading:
1 h 38 min
